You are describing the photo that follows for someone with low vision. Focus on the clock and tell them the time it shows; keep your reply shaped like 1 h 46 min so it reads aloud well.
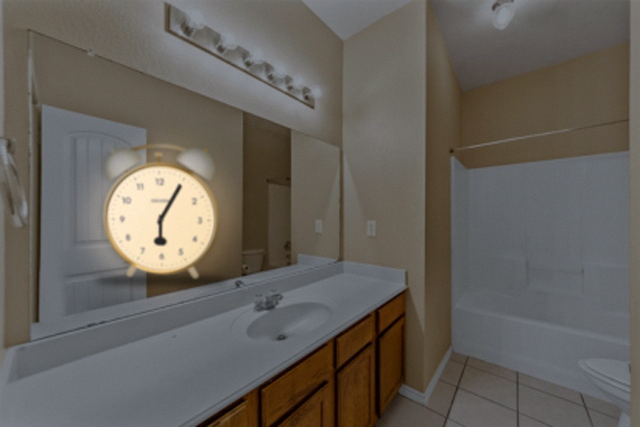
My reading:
6 h 05 min
